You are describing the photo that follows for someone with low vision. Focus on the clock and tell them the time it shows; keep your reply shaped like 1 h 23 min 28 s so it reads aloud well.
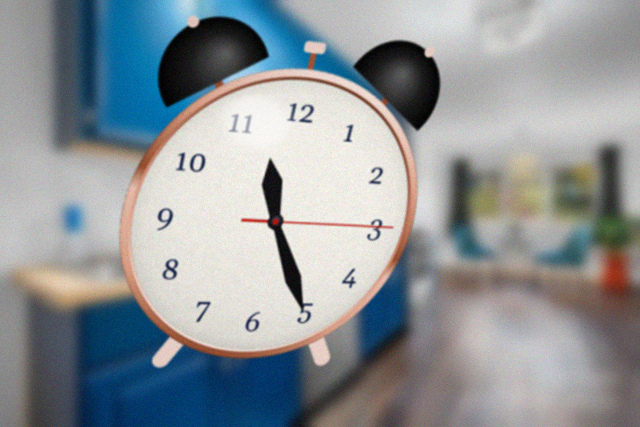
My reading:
11 h 25 min 15 s
